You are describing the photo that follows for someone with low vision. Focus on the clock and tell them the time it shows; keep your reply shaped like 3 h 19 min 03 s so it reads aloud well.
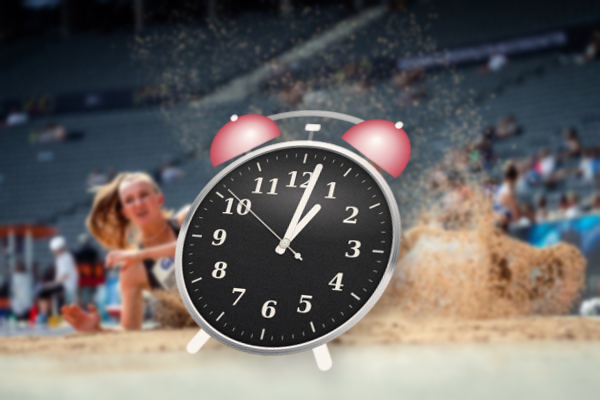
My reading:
1 h 01 min 51 s
